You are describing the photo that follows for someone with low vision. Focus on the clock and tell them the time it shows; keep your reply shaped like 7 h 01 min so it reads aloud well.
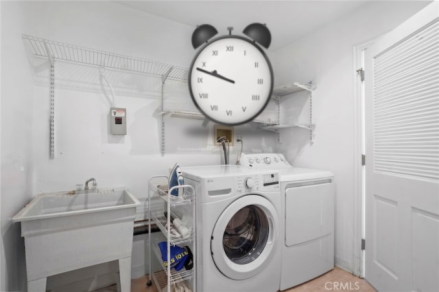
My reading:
9 h 48 min
